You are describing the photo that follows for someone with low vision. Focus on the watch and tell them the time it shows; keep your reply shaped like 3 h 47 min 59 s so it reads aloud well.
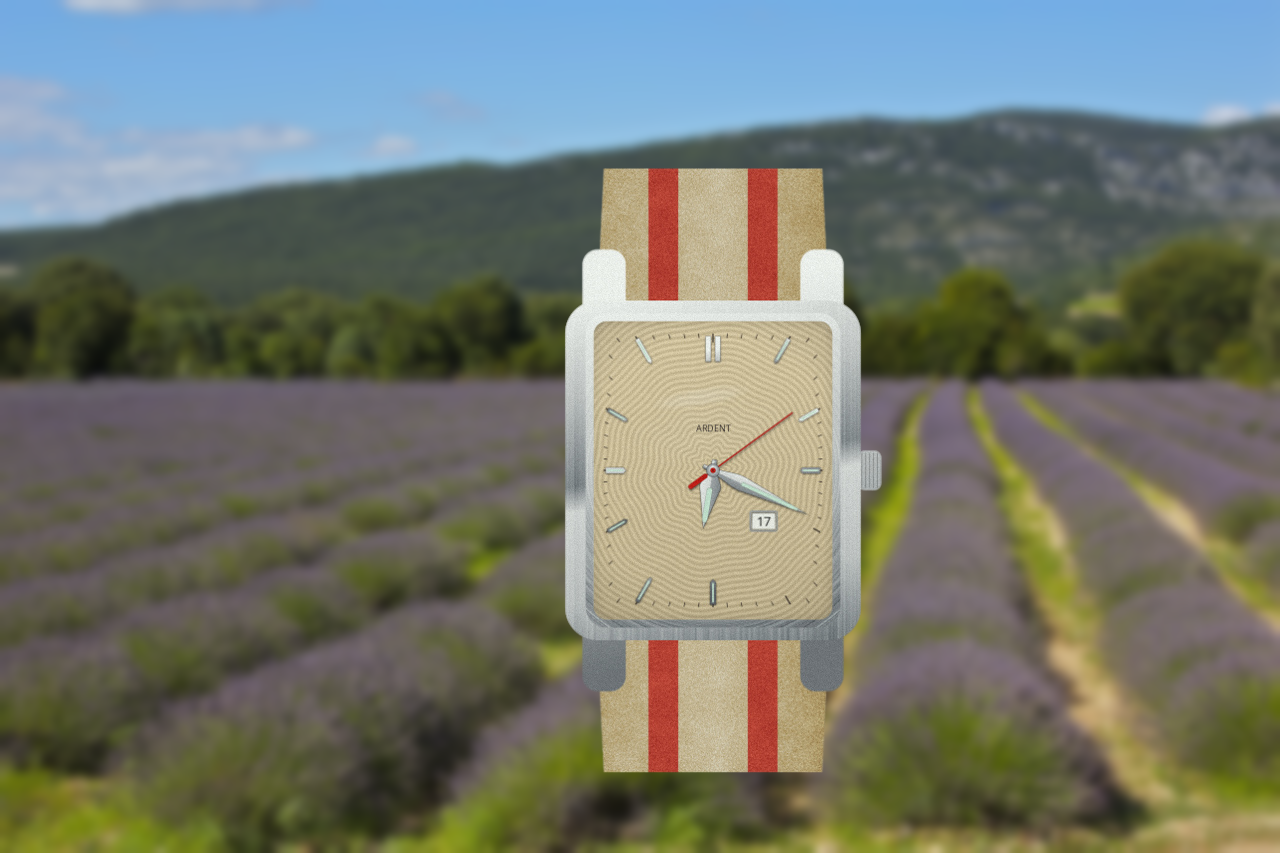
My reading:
6 h 19 min 09 s
